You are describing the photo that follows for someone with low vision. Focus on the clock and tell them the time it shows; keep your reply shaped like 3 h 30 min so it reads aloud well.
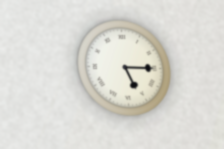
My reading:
5 h 15 min
